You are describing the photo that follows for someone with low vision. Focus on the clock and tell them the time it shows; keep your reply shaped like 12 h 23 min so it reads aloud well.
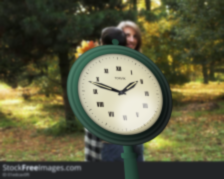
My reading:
1 h 48 min
